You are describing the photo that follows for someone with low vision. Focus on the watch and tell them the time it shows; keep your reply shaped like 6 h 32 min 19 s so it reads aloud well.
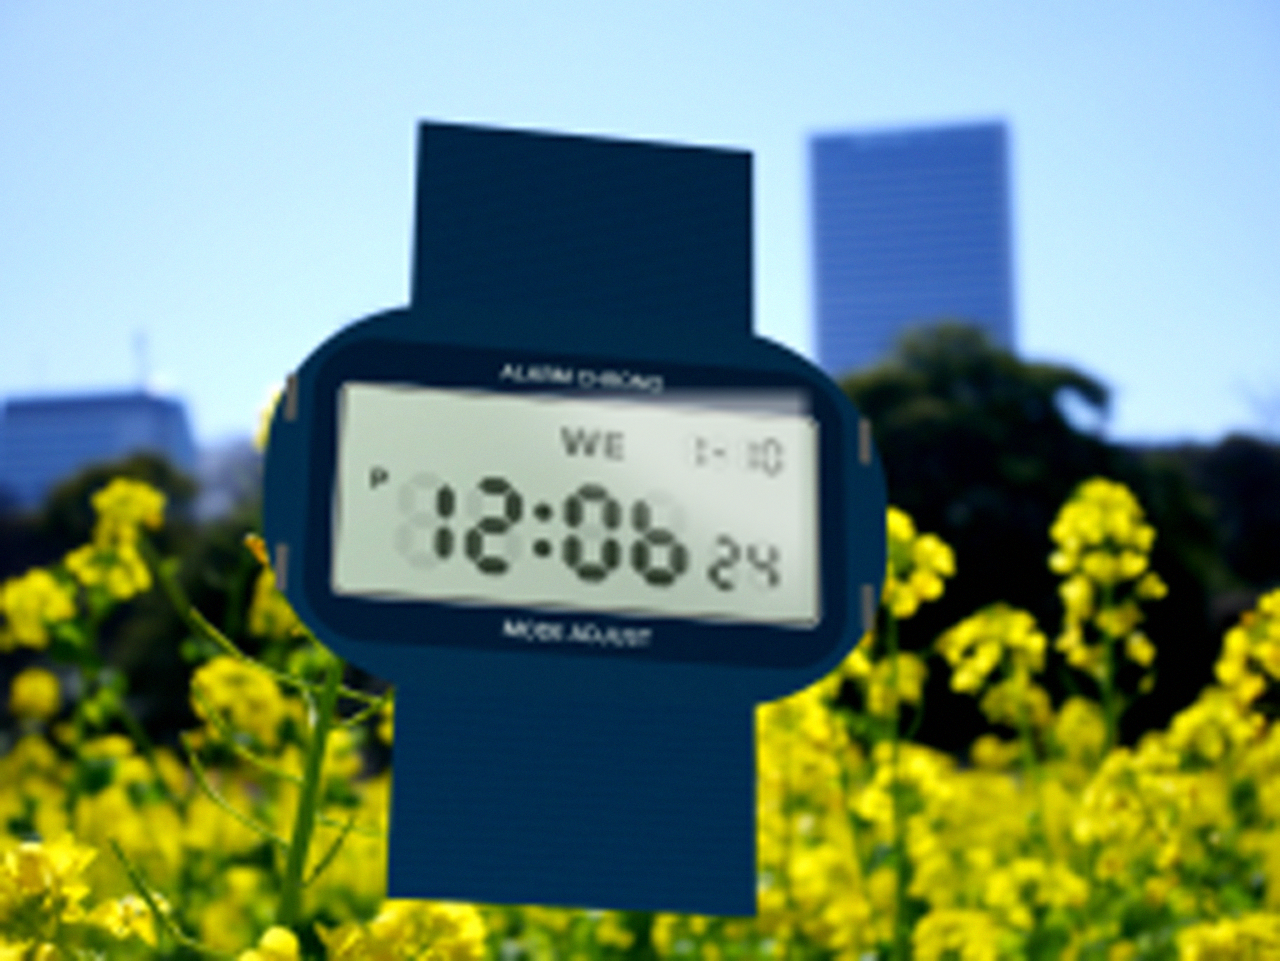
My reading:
12 h 06 min 24 s
